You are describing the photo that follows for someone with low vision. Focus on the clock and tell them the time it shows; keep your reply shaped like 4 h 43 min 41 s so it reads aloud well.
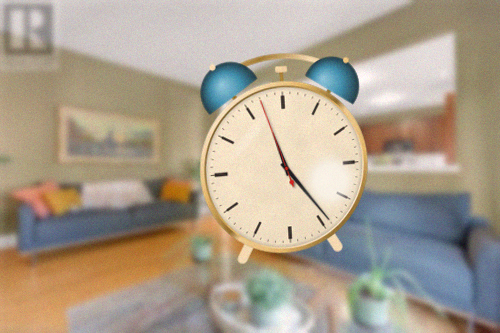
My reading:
11 h 23 min 57 s
